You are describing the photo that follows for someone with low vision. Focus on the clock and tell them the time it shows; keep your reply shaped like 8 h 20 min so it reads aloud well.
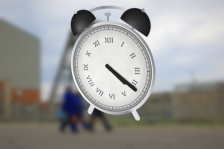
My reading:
4 h 21 min
